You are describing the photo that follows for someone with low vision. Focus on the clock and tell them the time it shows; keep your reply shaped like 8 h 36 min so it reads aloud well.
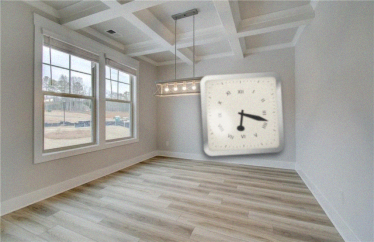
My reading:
6 h 18 min
